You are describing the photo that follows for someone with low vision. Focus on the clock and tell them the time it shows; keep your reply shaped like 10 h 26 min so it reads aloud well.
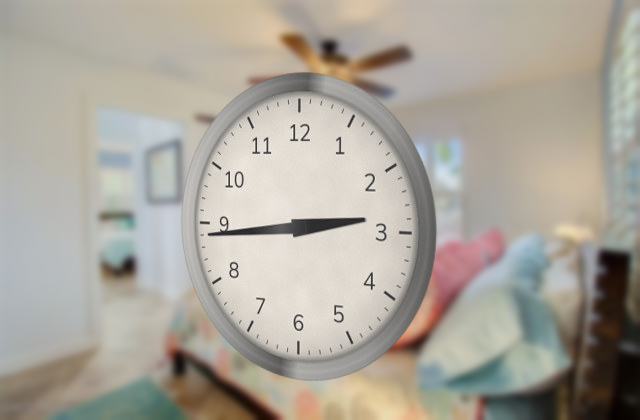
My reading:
2 h 44 min
